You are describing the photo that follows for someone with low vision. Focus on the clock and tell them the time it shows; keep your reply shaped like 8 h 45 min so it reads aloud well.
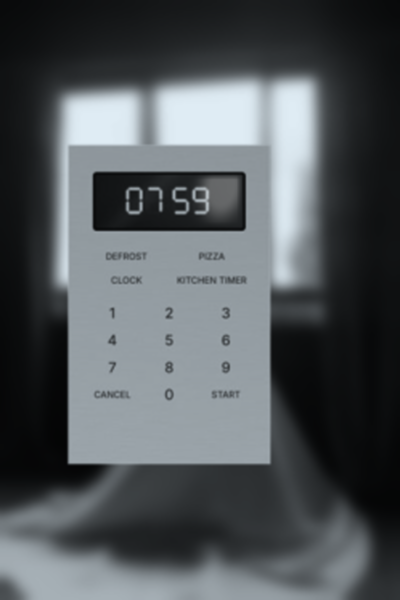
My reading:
7 h 59 min
